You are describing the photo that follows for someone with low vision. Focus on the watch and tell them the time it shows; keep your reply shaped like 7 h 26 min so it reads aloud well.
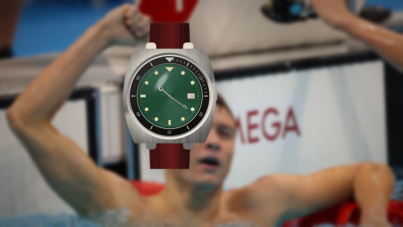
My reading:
10 h 21 min
